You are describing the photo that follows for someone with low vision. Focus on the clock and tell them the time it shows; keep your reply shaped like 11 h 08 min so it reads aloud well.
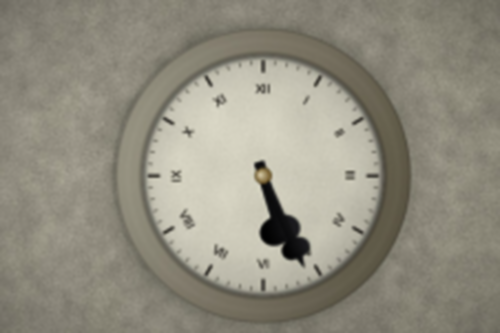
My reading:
5 h 26 min
